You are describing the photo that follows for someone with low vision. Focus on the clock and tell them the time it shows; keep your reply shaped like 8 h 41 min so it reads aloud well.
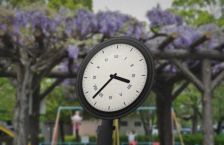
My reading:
3 h 37 min
